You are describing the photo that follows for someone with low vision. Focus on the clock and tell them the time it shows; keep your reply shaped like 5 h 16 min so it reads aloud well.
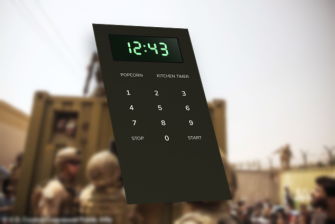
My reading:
12 h 43 min
